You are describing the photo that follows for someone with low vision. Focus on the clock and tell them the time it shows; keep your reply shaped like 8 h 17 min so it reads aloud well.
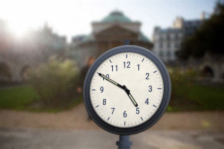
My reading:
4 h 50 min
